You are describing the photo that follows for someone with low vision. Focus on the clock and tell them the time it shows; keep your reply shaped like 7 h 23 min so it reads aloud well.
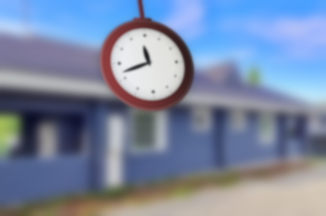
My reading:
11 h 42 min
